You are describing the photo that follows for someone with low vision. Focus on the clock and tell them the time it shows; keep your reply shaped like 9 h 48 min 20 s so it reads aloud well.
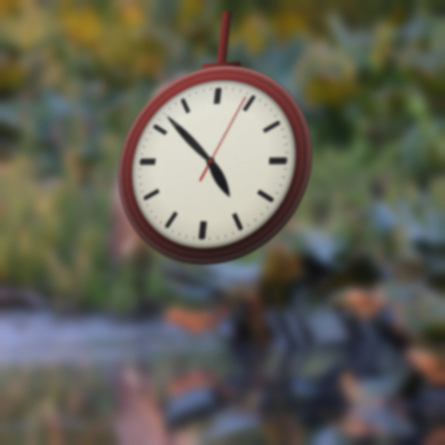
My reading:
4 h 52 min 04 s
